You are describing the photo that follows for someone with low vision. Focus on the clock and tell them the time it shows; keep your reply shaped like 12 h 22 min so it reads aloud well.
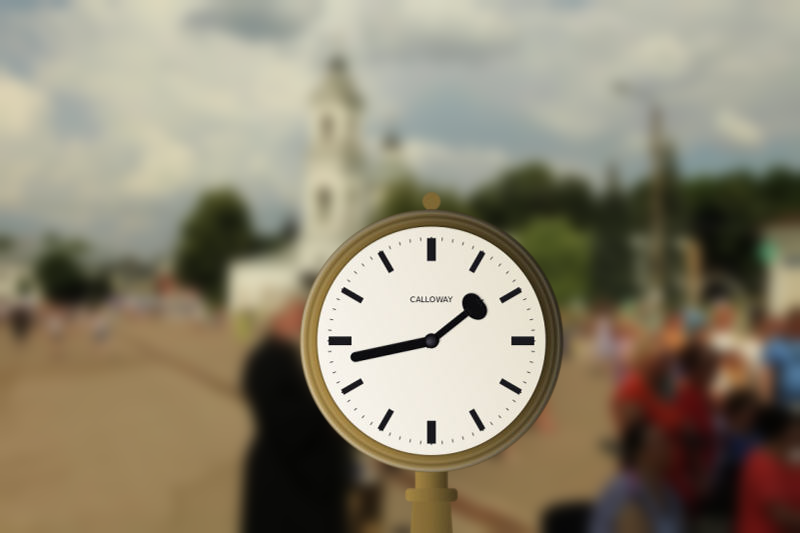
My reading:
1 h 43 min
